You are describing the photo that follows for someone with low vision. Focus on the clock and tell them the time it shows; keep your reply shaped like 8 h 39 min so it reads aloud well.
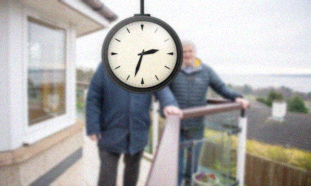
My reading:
2 h 33 min
